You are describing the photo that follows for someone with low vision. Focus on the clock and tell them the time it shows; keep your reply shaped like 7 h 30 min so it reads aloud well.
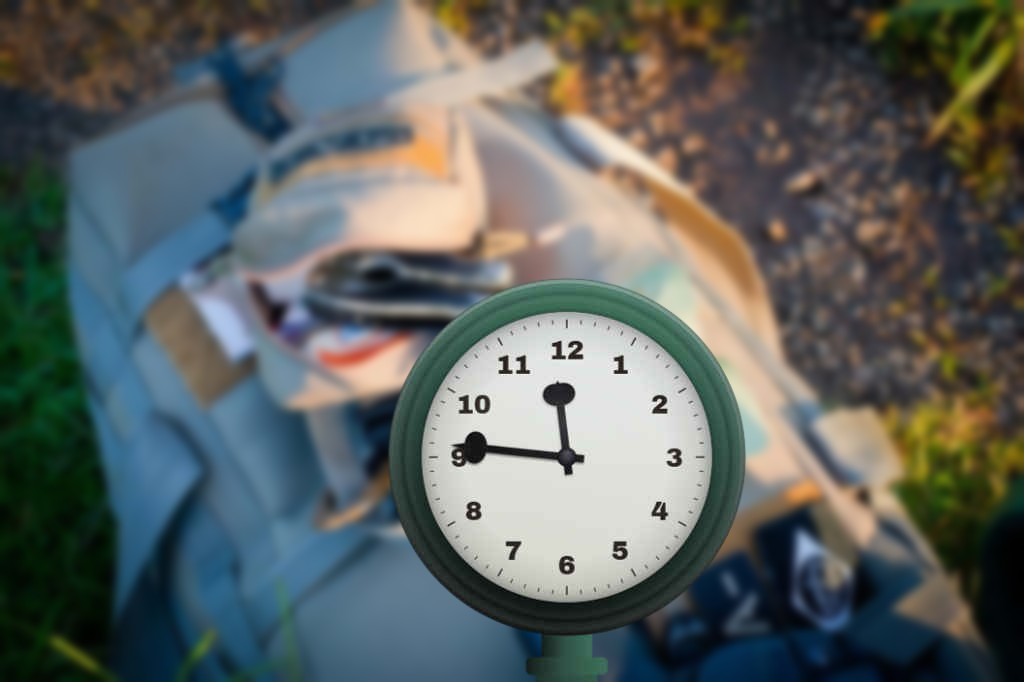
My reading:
11 h 46 min
